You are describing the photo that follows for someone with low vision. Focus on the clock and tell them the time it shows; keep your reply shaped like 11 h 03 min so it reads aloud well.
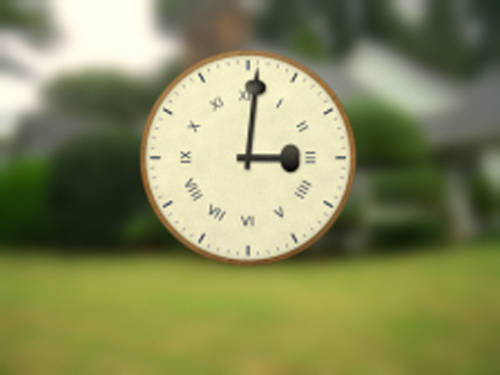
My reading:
3 h 01 min
